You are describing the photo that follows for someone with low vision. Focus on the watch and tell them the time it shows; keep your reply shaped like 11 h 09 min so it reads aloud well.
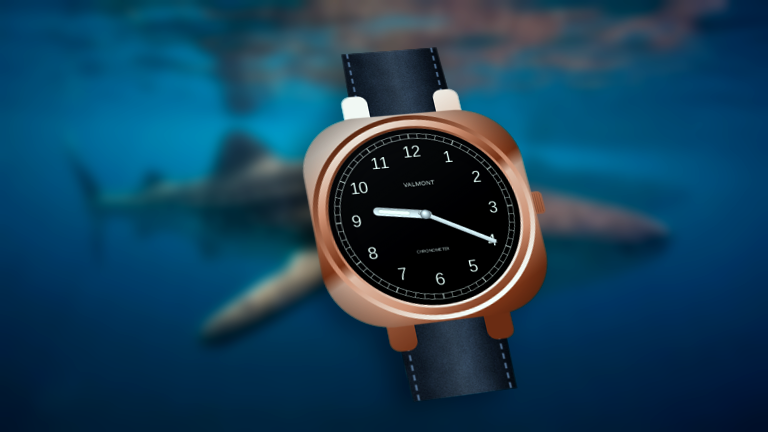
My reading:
9 h 20 min
